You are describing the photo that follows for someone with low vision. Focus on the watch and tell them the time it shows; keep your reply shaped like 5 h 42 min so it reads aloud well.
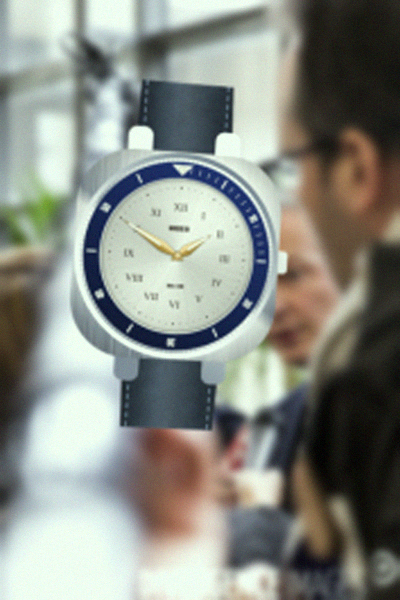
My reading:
1 h 50 min
